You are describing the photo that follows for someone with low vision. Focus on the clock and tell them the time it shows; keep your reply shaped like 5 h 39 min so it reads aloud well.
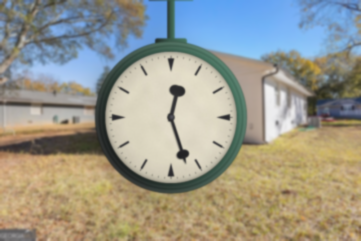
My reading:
12 h 27 min
